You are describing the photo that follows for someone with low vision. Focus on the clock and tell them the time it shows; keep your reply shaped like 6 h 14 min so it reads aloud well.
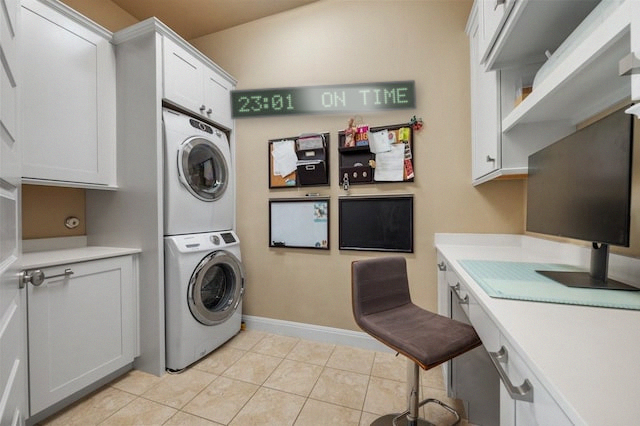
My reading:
23 h 01 min
